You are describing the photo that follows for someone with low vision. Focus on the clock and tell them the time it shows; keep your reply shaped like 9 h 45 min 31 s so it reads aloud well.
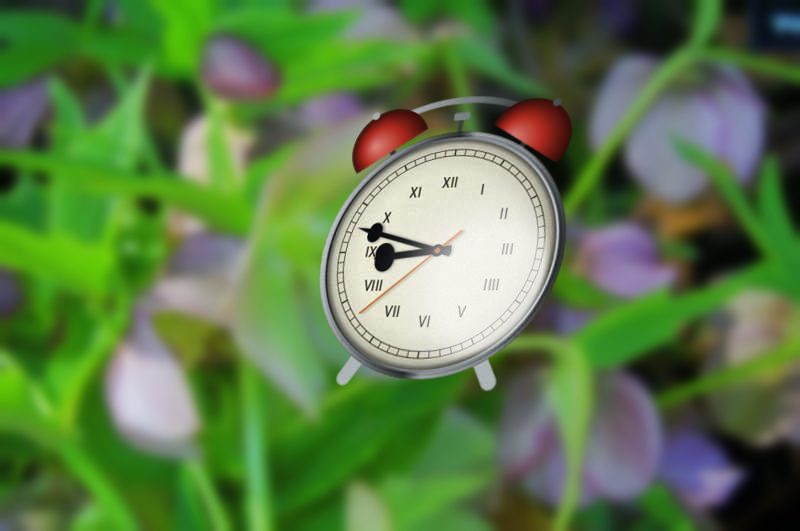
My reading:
8 h 47 min 38 s
